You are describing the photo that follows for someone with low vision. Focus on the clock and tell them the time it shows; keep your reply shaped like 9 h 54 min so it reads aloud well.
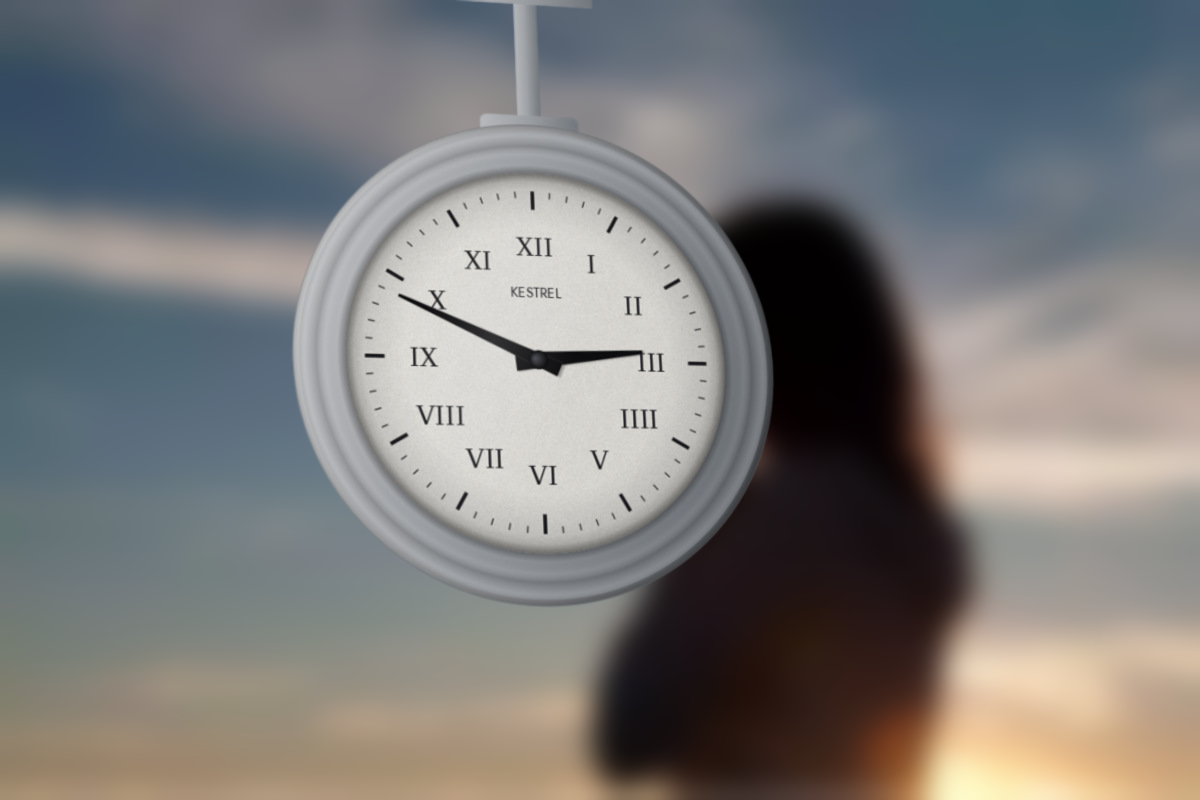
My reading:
2 h 49 min
